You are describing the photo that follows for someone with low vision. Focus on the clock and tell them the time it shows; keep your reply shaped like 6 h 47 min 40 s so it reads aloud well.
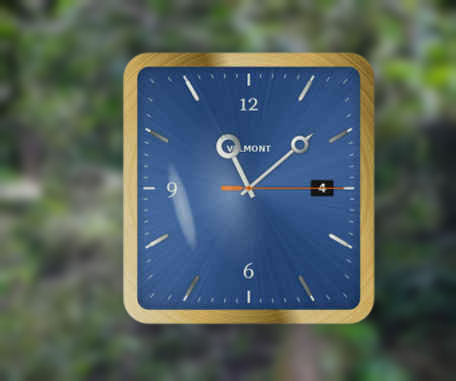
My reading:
11 h 08 min 15 s
